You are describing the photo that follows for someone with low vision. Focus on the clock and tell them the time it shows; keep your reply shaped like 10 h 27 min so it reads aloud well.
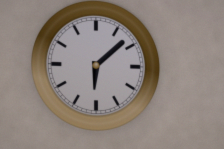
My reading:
6 h 08 min
